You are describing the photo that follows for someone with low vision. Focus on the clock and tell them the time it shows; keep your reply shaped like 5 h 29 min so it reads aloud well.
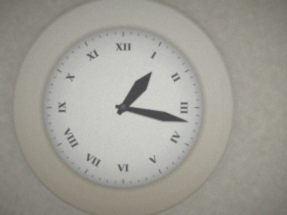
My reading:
1 h 17 min
